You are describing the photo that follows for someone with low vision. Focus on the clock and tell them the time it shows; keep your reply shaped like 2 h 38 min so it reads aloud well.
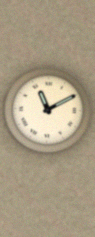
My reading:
11 h 10 min
